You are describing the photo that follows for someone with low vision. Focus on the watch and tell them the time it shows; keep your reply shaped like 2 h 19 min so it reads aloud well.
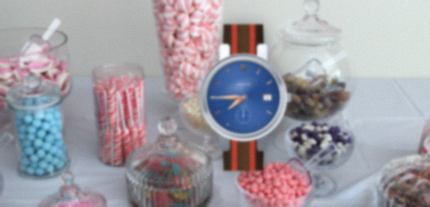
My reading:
7 h 45 min
